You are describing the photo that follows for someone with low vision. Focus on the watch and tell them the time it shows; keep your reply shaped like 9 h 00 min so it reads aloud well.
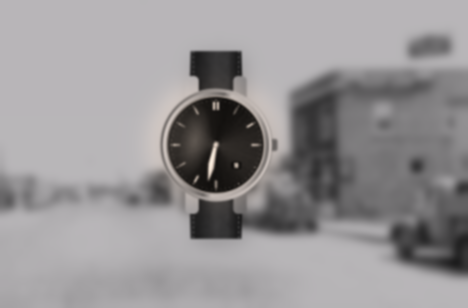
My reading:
6 h 32 min
